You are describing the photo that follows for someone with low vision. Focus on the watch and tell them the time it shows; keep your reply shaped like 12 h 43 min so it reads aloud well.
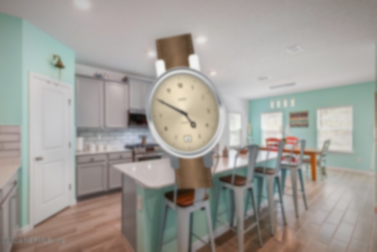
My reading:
4 h 50 min
